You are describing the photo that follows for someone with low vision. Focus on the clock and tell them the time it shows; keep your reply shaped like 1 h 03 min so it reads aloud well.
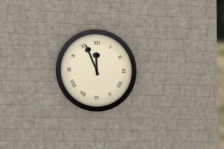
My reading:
11 h 56 min
